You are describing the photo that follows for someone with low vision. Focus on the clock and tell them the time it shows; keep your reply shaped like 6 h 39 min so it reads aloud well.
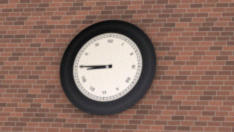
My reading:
8 h 45 min
